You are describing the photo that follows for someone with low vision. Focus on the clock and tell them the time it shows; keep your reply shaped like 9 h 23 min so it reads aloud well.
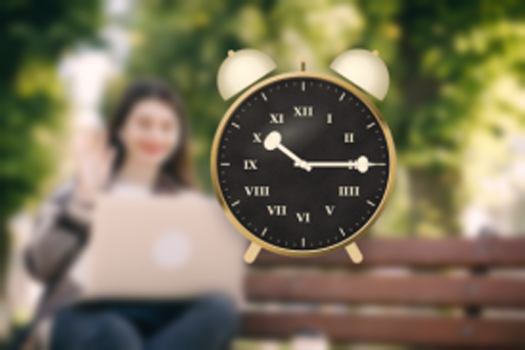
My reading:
10 h 15 min
